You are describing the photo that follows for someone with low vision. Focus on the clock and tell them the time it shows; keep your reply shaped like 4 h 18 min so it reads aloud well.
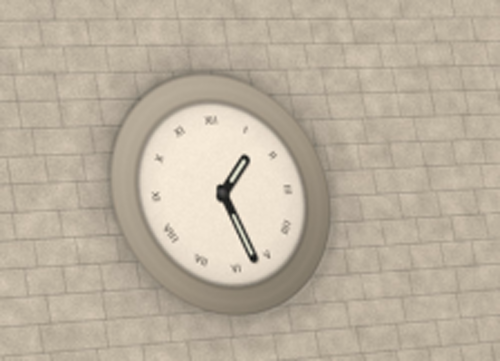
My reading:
1 h 27 min
